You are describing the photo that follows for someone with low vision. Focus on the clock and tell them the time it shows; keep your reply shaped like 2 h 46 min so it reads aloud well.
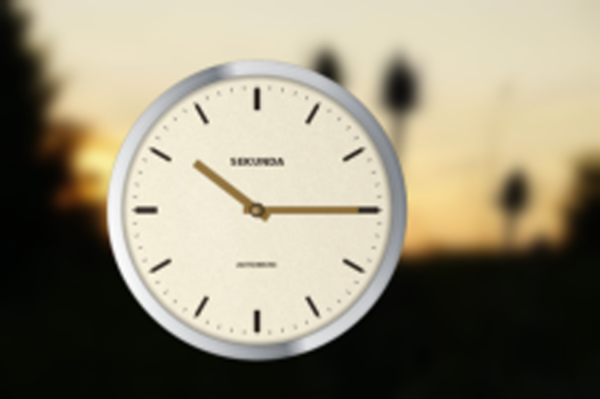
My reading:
10 h 15 min
